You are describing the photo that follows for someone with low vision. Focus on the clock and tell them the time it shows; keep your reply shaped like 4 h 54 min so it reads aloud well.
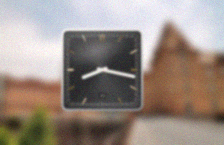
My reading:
8 h 17 min
